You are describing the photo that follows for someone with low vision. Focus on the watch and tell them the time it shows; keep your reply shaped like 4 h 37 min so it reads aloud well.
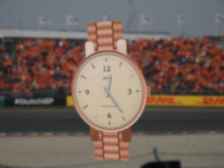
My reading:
12 h 24 min
